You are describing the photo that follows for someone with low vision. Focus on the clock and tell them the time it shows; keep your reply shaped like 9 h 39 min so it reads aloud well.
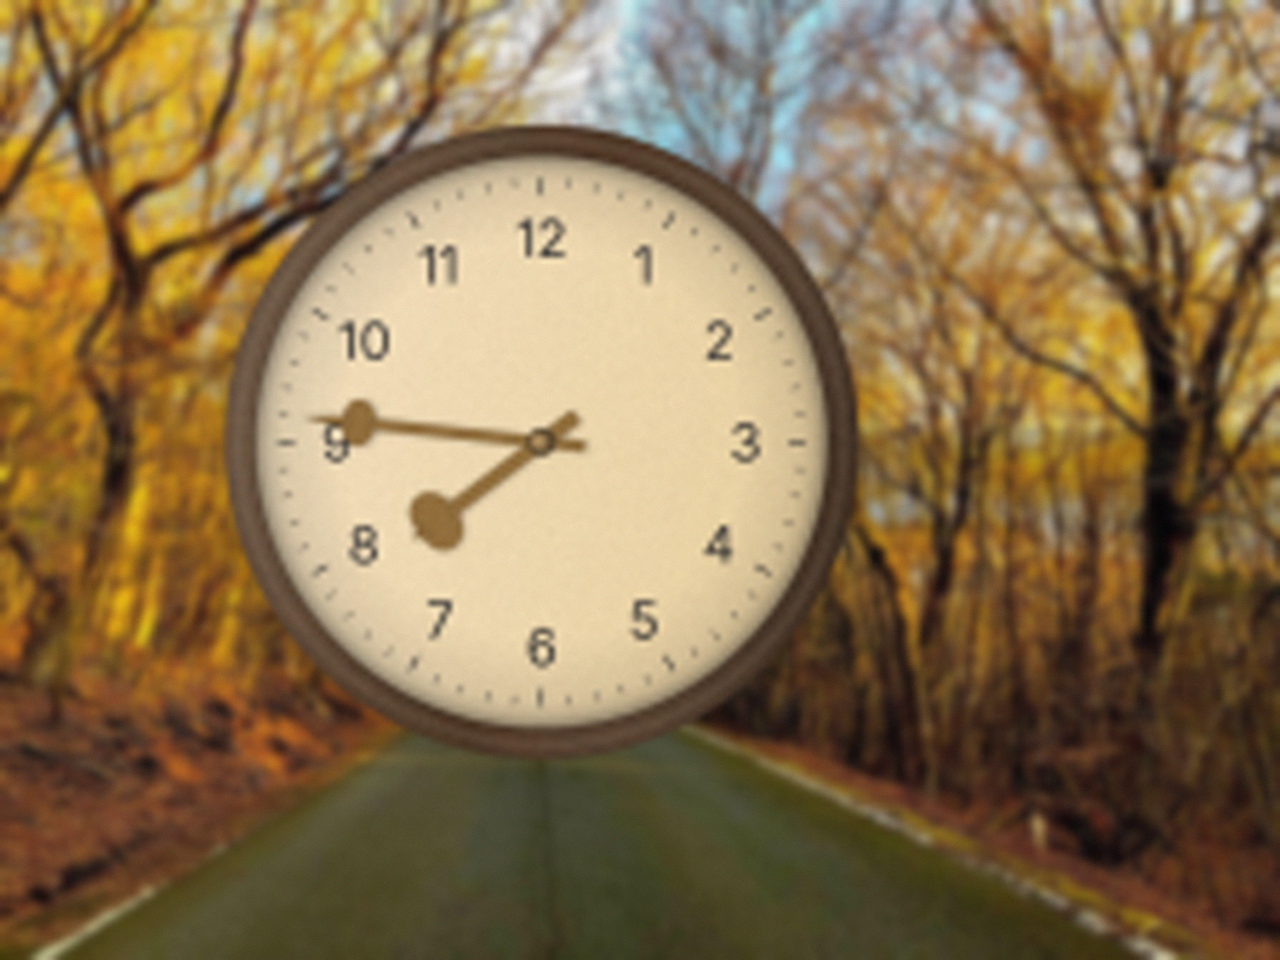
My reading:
7 h 46 min
